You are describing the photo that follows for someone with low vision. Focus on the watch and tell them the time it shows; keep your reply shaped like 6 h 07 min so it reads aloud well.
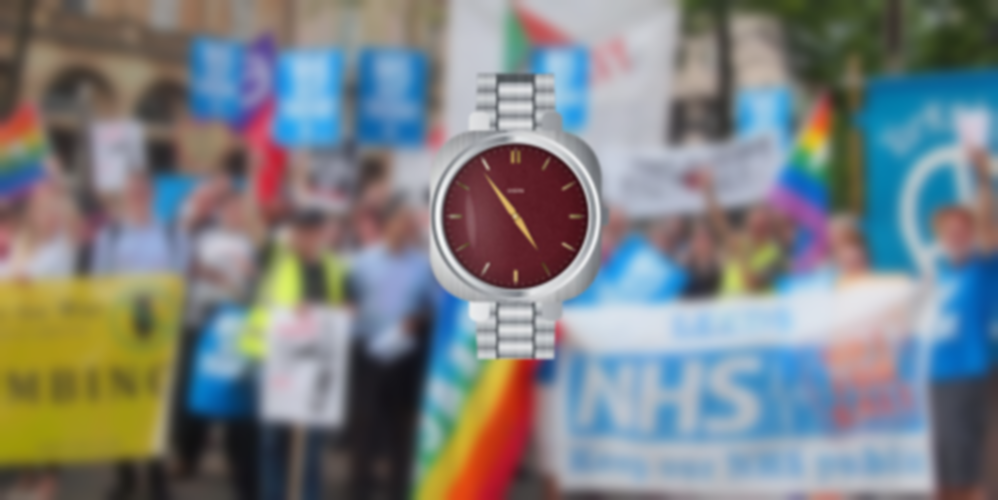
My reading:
4 h 54 min
